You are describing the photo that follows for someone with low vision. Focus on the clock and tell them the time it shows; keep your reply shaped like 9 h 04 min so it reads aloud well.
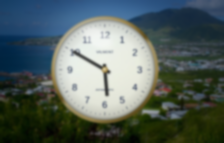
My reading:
5 h 50 min
